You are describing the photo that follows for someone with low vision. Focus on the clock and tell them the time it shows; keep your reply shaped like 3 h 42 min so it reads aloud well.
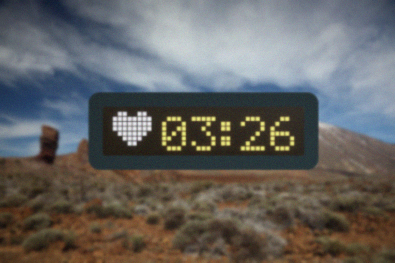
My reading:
3 h 26 min
